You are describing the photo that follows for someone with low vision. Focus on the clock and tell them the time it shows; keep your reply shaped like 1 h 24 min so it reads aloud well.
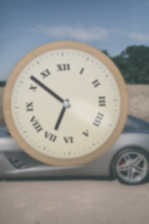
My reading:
6 h 52 min
